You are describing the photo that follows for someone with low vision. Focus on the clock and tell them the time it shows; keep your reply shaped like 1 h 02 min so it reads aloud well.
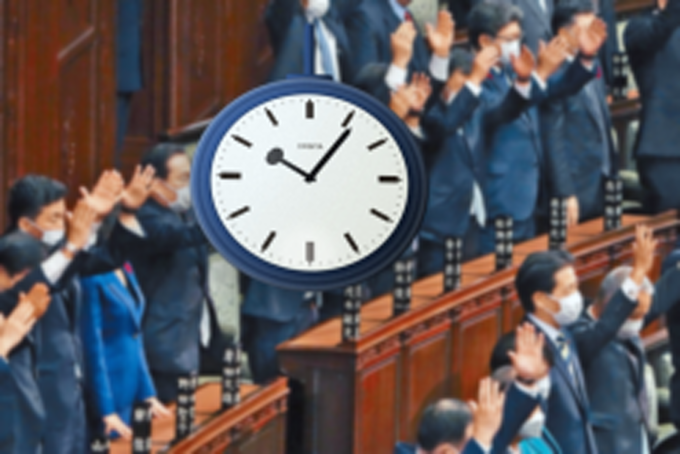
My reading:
10 h 06 min
